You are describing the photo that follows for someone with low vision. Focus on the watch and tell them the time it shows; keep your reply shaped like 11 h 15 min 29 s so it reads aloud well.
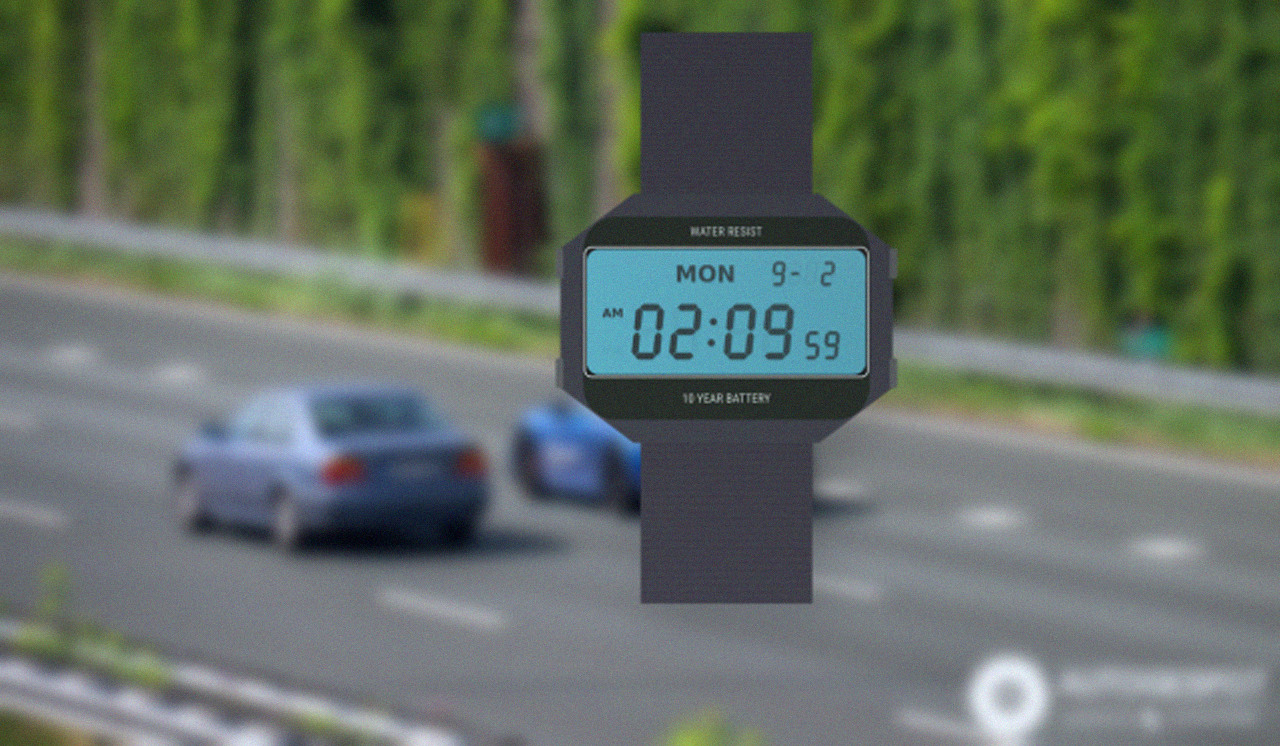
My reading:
2 h 09 min 59 s
